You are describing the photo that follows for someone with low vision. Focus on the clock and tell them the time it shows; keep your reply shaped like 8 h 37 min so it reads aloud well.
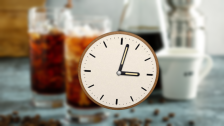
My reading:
3 h 02 min
